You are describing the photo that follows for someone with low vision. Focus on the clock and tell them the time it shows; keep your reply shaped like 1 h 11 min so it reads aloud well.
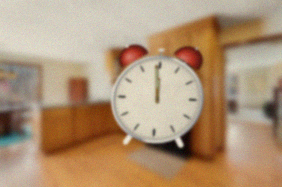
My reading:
11 h 59 min
